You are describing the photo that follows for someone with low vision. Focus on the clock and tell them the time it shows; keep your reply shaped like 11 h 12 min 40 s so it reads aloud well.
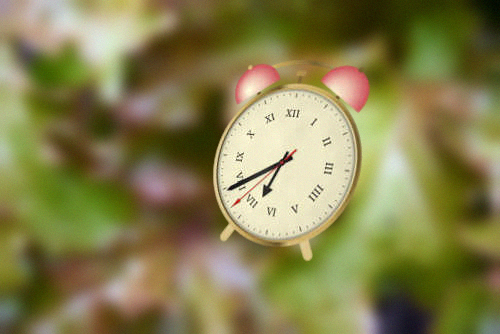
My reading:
6 h 39 min 37 s
